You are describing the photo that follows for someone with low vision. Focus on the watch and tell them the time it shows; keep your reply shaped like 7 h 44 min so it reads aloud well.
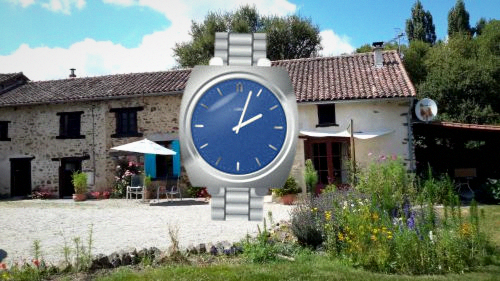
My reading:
2 h 03 min
